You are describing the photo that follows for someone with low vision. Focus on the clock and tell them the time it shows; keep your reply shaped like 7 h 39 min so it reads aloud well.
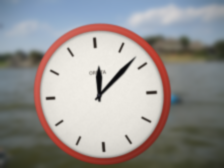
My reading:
12 h 08 min
